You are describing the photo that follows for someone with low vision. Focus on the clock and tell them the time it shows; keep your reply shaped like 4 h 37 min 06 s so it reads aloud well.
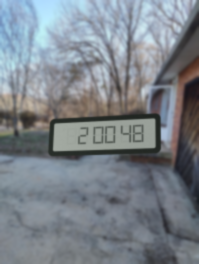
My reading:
2 h 00 min 48 s
